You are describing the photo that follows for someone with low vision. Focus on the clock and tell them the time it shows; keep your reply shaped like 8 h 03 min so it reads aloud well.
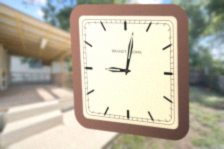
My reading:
9 h 02 min
